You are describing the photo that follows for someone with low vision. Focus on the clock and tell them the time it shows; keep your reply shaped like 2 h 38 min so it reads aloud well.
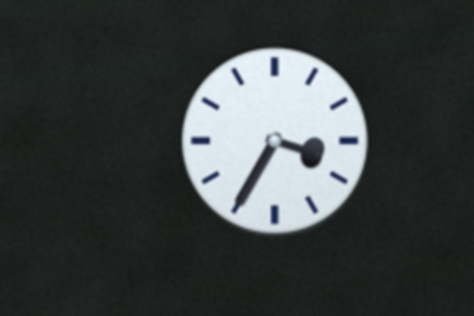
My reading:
3 h 35 min
